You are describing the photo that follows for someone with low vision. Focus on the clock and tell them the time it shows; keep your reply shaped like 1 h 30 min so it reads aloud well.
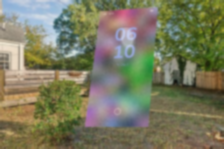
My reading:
6 h 10 min
